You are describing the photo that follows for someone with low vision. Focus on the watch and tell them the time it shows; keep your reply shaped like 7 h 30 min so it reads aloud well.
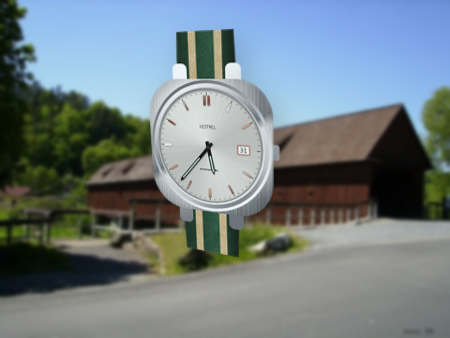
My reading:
5 h 37 min
